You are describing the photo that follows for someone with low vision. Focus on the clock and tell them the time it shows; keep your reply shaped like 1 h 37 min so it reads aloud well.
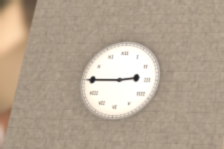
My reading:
2 h 45 min
